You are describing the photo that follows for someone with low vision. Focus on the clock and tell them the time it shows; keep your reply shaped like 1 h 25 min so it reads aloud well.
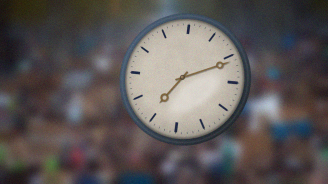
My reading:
7 h 11 min
